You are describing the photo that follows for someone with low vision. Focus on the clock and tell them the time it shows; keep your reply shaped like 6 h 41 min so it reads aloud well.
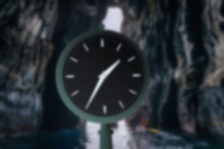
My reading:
1 h 35 min
